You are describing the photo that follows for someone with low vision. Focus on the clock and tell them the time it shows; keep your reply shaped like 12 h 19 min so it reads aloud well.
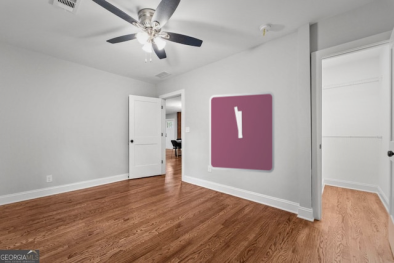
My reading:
11 h 58 min
